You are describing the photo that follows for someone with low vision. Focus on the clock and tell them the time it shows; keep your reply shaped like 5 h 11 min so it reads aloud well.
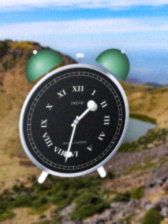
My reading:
1 h 32 min
